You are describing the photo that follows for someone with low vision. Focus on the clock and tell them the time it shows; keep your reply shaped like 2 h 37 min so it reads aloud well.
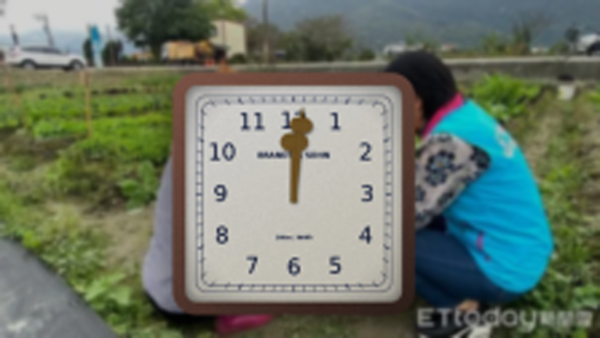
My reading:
12 h 01 min
